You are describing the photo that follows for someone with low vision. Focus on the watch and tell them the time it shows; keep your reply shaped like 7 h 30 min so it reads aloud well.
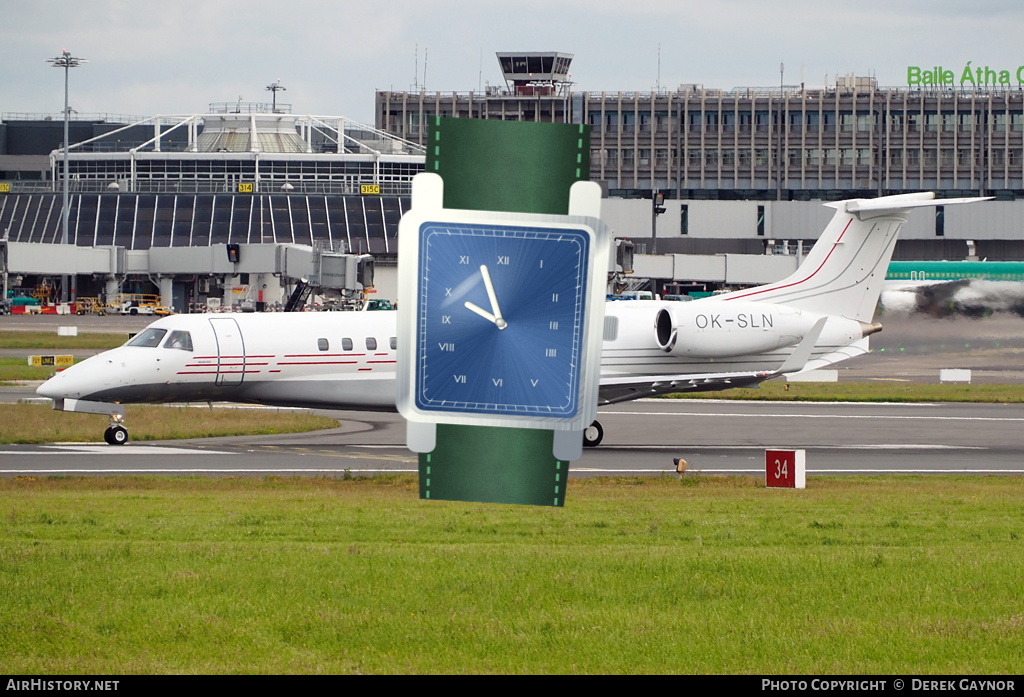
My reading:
9 h 57 min
